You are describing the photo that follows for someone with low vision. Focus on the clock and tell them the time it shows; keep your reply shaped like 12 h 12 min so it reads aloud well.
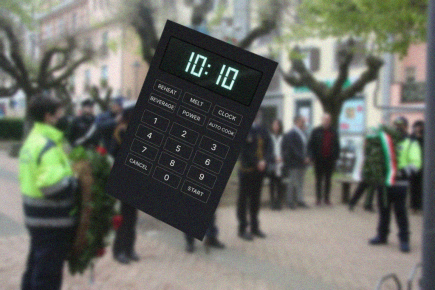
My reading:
10 h 10 min
